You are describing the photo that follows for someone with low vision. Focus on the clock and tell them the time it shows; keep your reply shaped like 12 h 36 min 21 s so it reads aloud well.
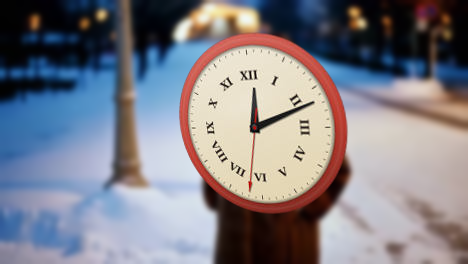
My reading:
12 h 11 min 32 s
